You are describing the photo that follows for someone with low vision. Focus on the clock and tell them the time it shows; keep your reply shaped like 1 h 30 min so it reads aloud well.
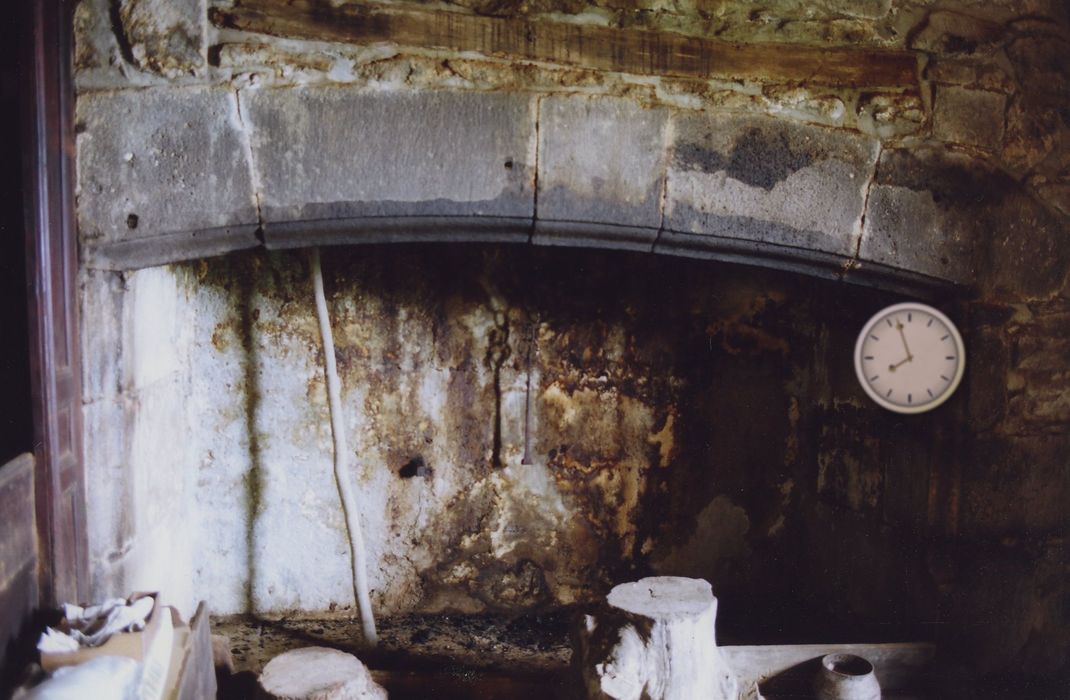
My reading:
7 h 57 min
